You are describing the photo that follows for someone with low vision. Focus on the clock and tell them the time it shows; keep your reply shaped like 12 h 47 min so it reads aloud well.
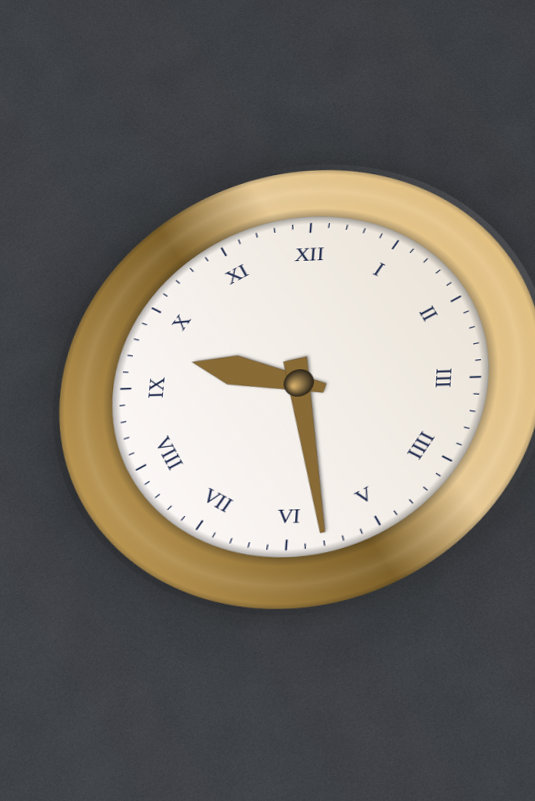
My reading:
9 h 28 min
